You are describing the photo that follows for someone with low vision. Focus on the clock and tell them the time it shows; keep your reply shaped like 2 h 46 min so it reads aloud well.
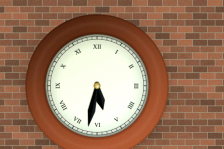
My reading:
5 h 32 min
